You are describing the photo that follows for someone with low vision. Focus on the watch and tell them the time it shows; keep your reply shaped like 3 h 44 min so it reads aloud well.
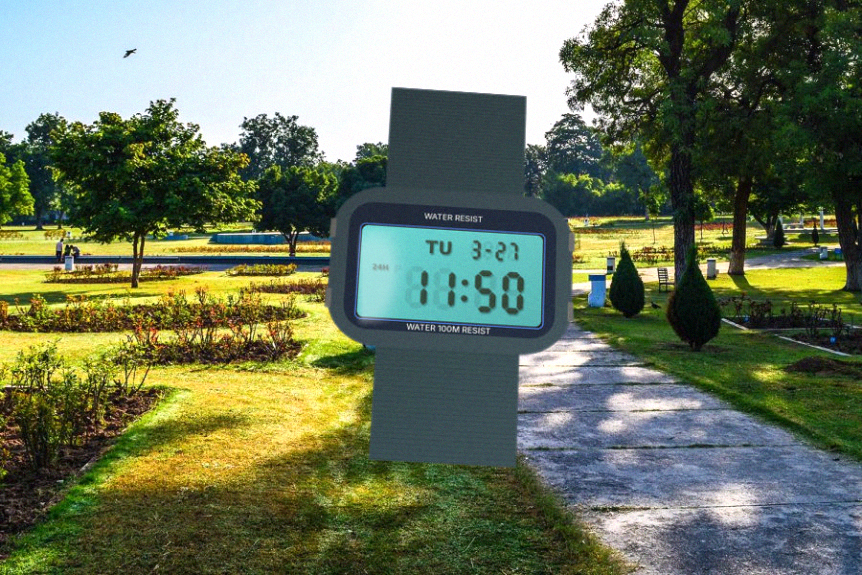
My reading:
11 h 50 min
